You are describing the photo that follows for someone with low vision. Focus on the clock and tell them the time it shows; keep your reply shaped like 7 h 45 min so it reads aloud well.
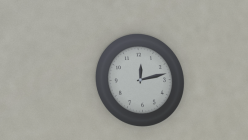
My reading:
12 h 13 min
